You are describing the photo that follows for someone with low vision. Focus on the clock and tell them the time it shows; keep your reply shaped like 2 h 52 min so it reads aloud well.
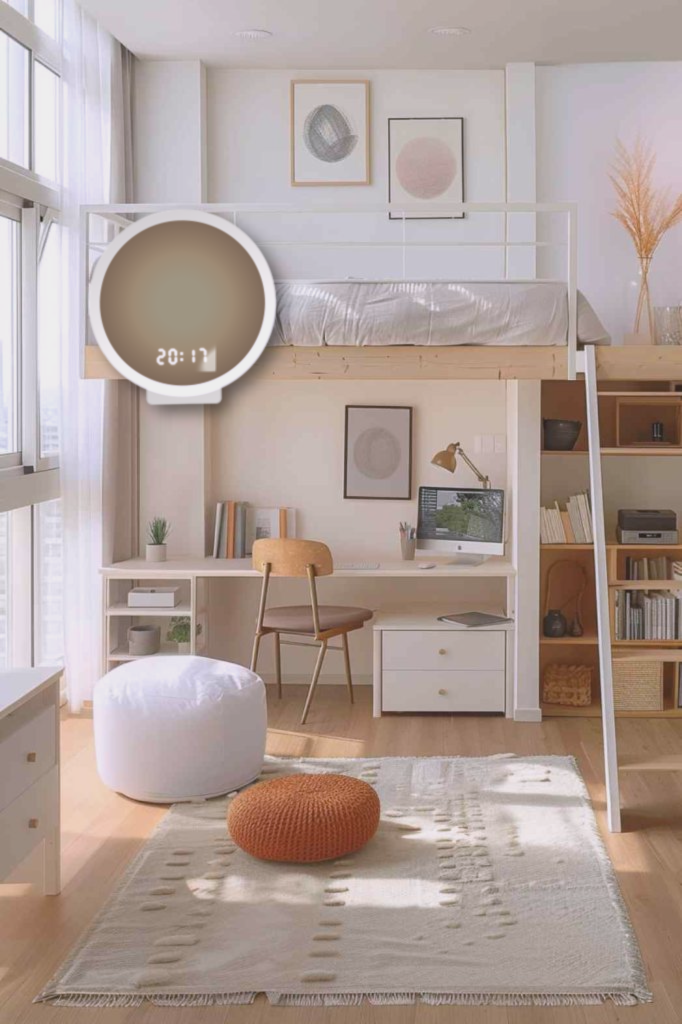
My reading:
20 h 17 min
